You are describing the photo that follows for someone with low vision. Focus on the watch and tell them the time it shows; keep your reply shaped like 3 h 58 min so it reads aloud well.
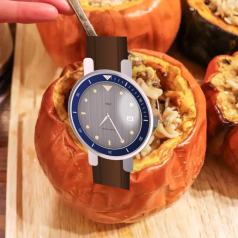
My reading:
7 h 25 min
